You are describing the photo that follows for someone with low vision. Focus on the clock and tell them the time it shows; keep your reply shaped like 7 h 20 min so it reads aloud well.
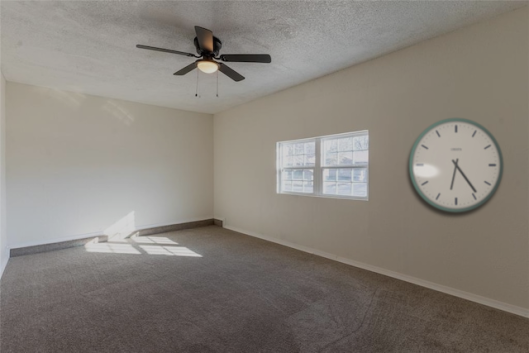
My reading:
6 h 24 min
